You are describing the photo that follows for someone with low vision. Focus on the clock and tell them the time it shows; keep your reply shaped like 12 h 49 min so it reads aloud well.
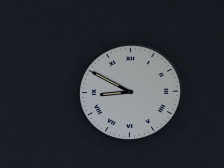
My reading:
8 h 50 min
